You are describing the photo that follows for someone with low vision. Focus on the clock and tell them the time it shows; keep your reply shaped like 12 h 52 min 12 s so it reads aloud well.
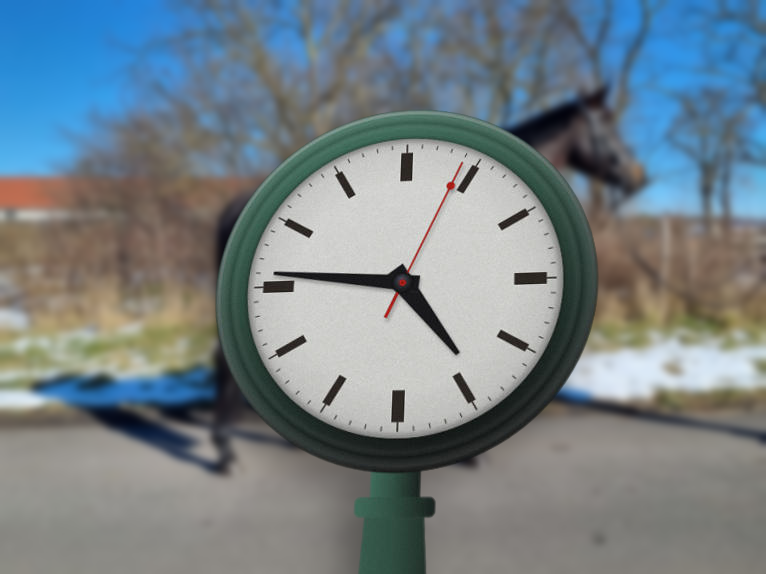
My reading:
4 h 46 min 04 s
